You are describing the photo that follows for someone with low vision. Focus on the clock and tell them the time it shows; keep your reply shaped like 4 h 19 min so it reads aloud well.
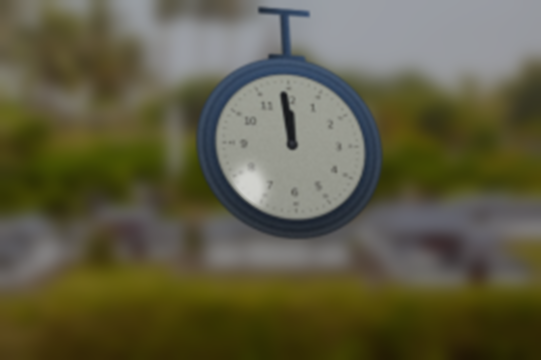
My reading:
11 h 59 min
